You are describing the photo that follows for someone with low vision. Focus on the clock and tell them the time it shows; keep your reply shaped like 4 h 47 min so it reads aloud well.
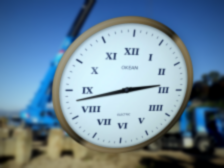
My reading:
2 h 43 min
